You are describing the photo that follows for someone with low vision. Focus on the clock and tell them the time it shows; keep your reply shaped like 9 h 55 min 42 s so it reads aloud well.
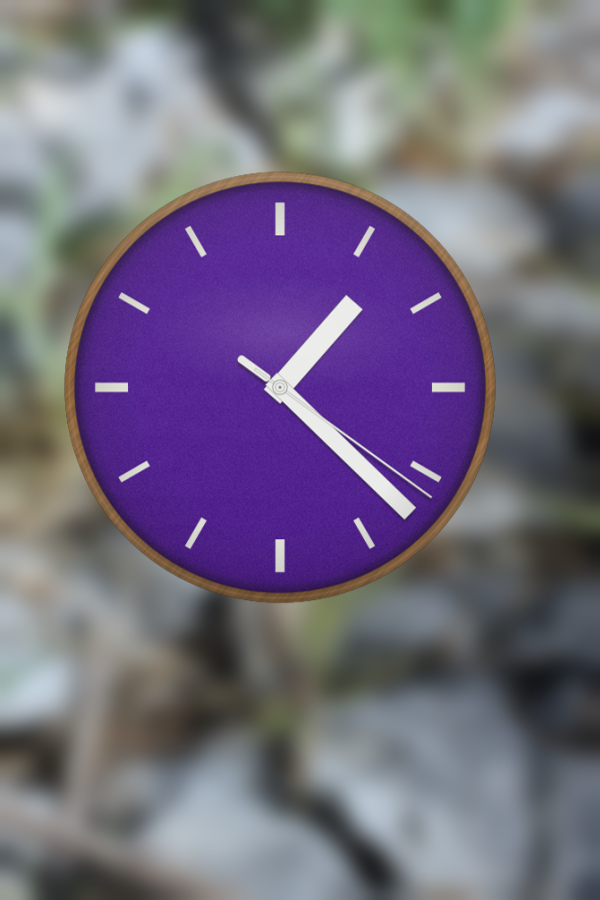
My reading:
1 h 22 min 21 s
